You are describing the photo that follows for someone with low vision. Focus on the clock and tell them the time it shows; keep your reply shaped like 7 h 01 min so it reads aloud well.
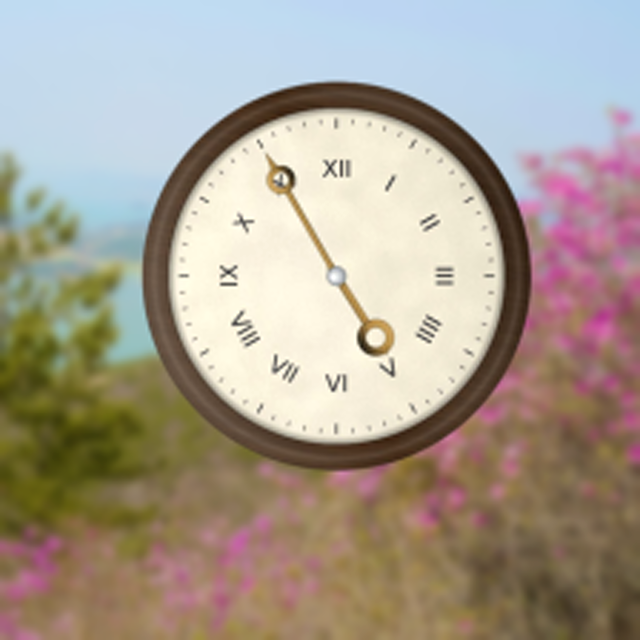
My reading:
4 h 55 min
